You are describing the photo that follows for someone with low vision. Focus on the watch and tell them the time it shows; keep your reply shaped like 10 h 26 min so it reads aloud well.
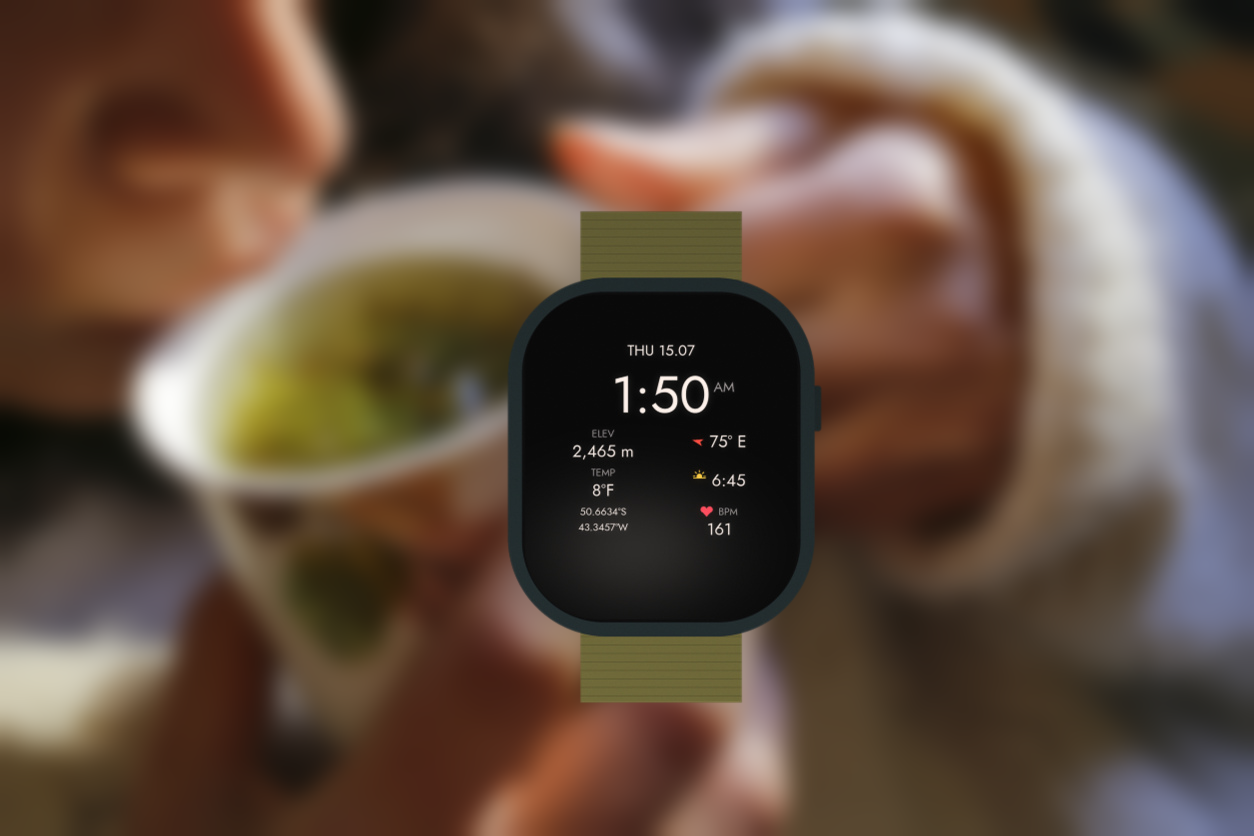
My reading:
1 h 50 min
